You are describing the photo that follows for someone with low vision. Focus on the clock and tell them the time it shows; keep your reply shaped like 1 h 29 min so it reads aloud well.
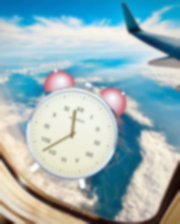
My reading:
11 h 37 min
